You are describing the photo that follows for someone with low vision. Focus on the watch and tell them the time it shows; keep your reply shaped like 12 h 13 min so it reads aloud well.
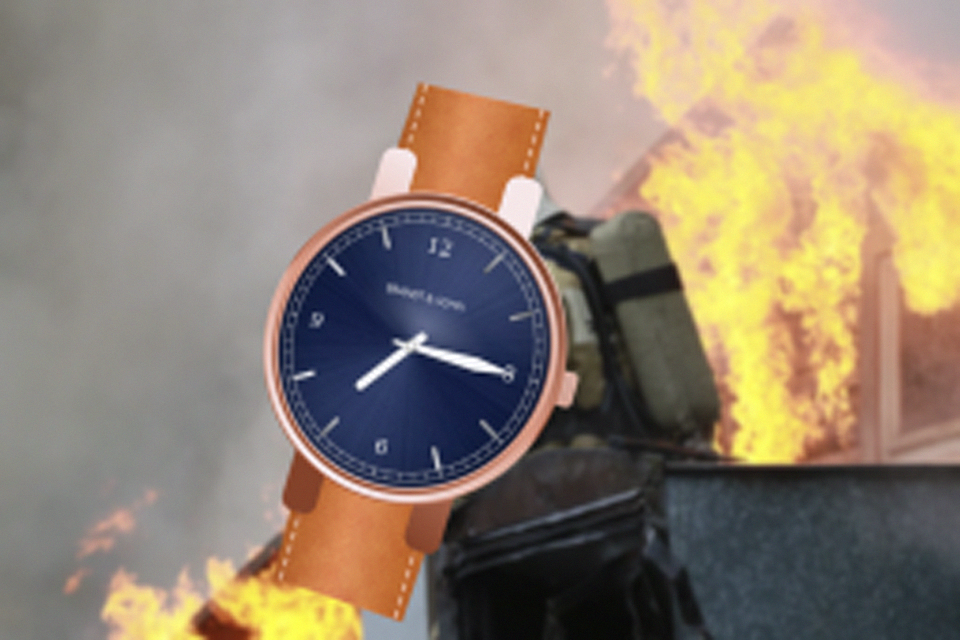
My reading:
7 h 15 min
